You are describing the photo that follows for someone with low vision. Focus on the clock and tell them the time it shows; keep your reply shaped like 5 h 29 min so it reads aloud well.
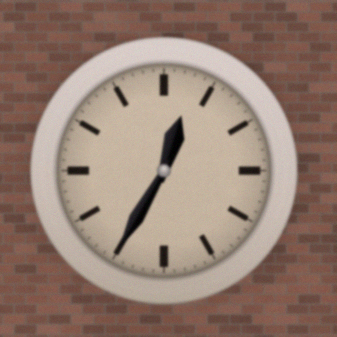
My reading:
12 h 35 min
